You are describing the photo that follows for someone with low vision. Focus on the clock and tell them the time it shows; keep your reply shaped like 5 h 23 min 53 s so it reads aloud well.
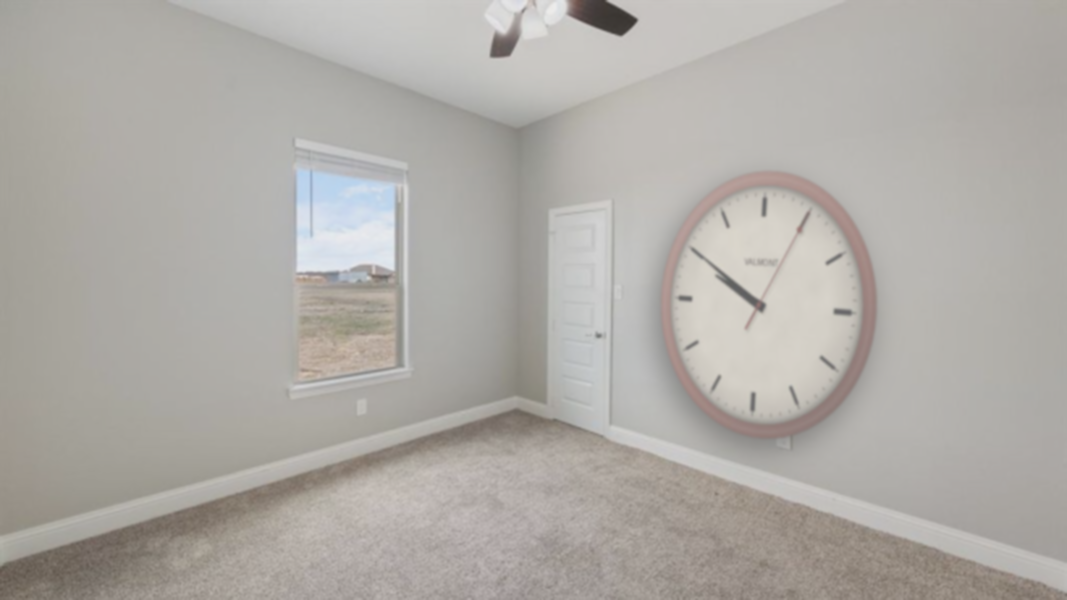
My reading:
9 h 50 min 05 s
